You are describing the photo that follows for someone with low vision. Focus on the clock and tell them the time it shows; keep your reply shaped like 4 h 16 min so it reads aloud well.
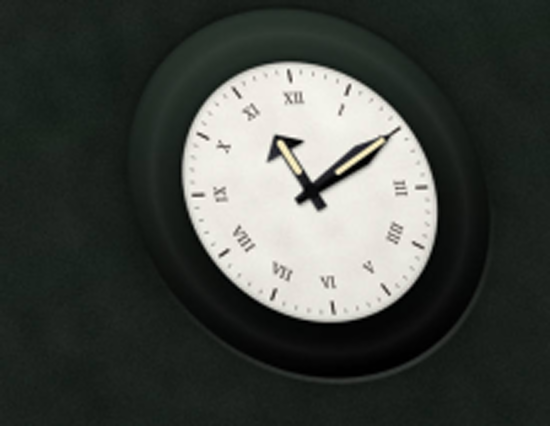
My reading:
11 h 10 min
